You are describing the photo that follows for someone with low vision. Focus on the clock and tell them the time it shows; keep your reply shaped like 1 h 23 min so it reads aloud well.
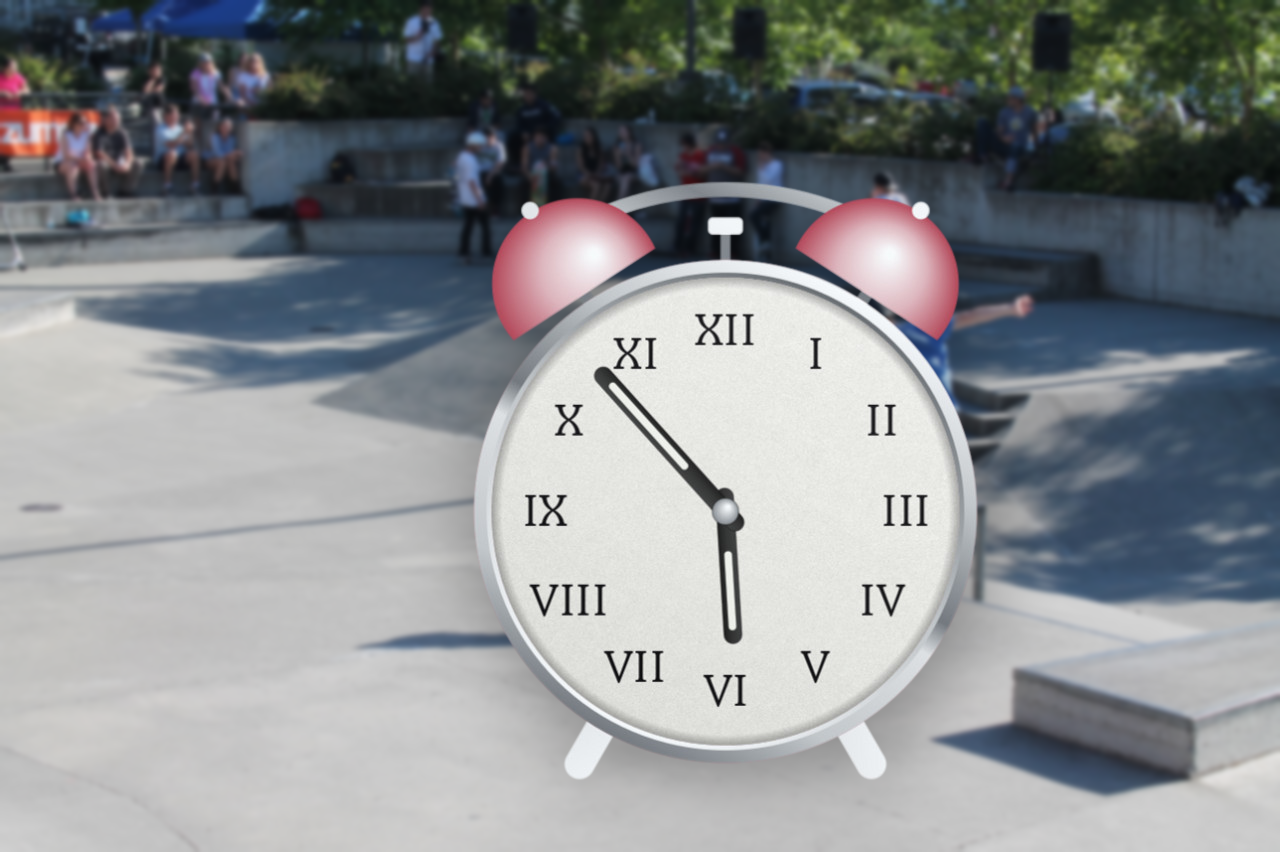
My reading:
5 h 53 min
